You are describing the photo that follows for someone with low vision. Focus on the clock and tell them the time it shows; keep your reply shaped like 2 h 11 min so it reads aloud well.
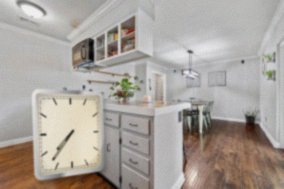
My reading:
7 h 37 min
